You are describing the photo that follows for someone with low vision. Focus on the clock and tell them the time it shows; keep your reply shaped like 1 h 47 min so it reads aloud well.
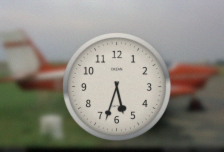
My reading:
5 h 33 min
